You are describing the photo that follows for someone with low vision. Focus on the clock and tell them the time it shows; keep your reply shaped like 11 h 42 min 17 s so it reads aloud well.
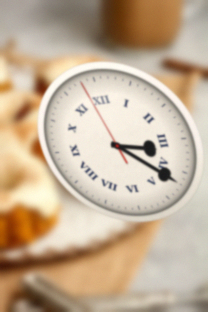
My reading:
3 h 21 min 58 s
